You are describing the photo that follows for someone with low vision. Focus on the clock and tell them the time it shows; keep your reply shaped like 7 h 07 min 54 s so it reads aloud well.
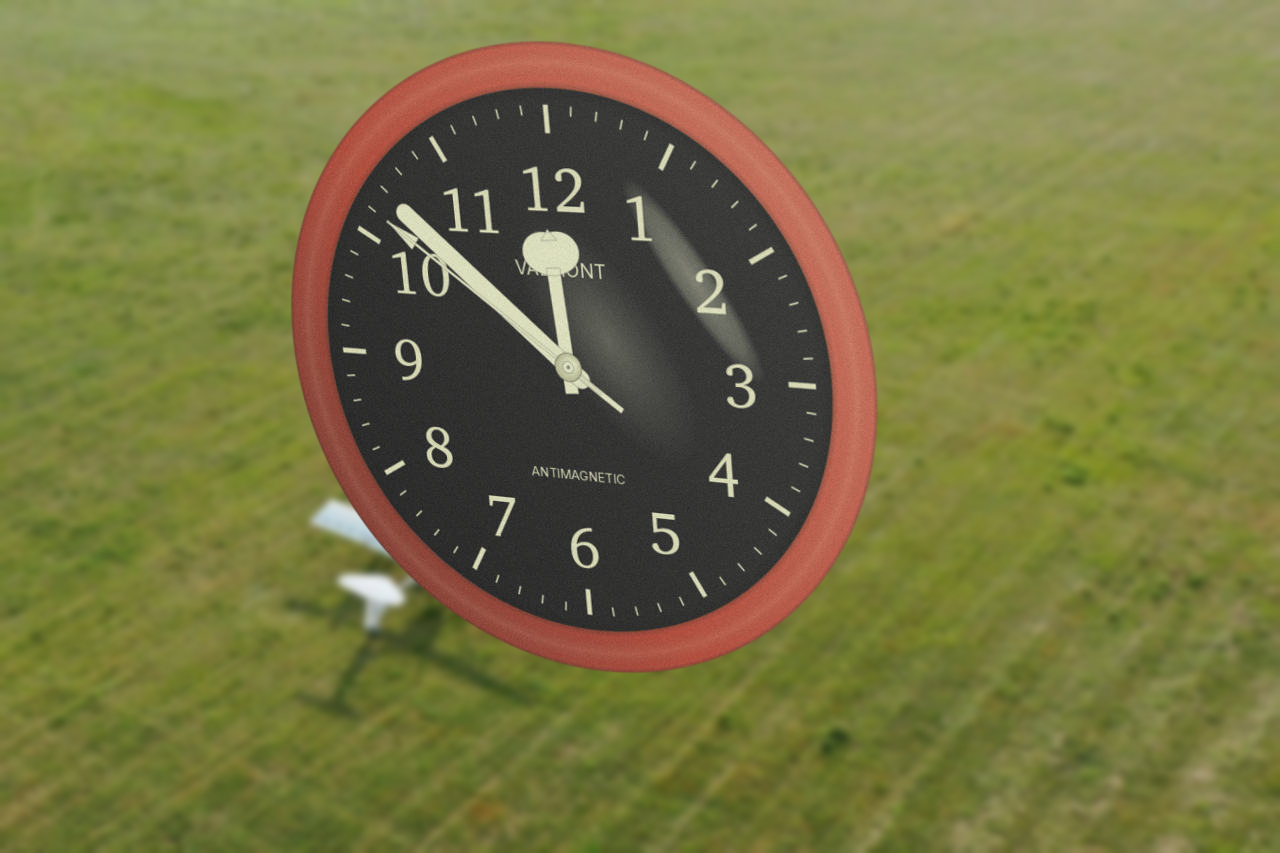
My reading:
11 h 51 min 51 s
